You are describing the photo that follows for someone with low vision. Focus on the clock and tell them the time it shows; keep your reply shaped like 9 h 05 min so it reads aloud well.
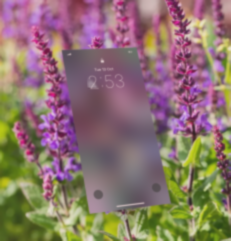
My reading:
2 h 53 min
